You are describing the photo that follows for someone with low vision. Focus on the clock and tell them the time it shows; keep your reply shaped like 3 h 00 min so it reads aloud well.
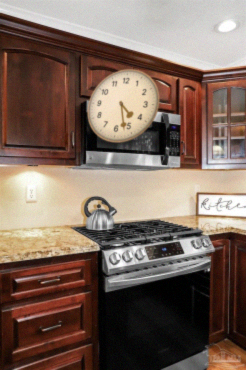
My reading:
4 h 27 min
